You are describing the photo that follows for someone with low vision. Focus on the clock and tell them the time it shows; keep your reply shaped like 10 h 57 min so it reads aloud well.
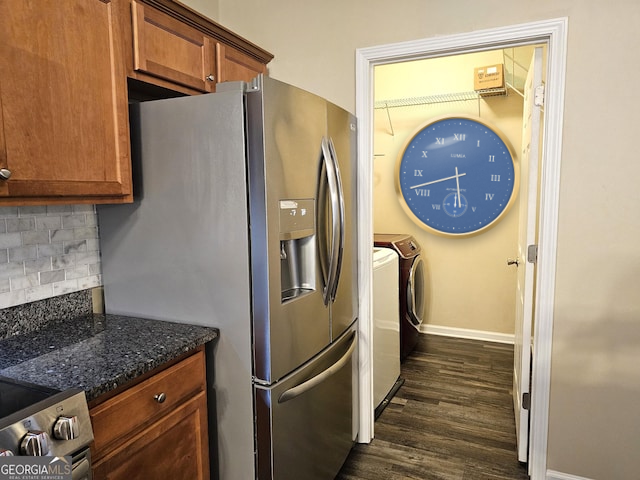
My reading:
5 h 42 min
